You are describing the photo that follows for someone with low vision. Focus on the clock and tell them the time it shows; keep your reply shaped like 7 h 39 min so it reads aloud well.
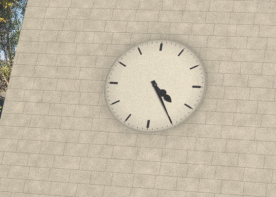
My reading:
4 h 25 min
